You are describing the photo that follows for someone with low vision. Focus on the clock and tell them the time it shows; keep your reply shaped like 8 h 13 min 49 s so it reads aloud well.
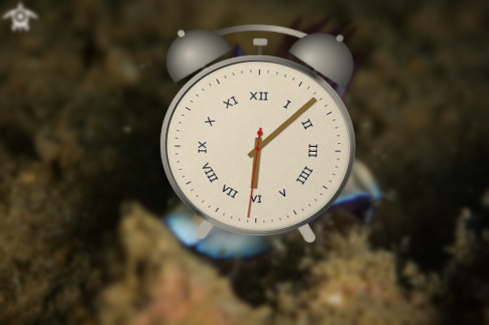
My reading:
6 h 07 min 31 s
